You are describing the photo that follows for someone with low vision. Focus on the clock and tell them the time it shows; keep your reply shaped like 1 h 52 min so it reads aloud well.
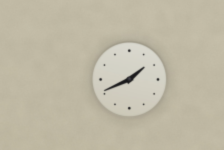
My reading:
1 h 41 min
